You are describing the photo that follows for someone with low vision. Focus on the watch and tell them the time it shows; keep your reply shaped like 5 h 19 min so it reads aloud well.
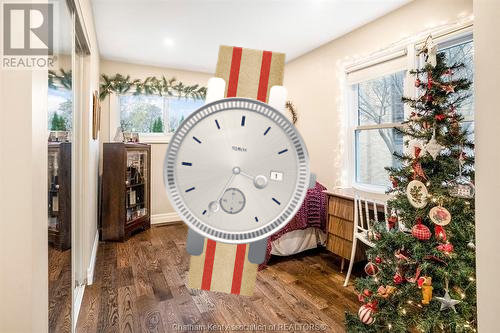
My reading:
3 h 34 min
